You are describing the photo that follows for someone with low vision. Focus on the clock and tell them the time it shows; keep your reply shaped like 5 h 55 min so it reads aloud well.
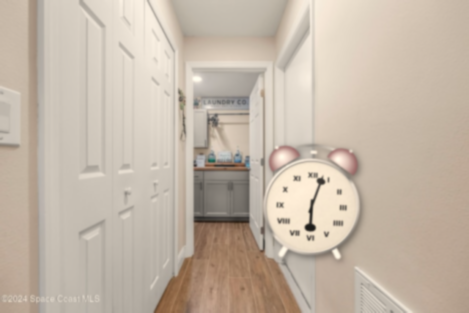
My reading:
6 h 03 min
